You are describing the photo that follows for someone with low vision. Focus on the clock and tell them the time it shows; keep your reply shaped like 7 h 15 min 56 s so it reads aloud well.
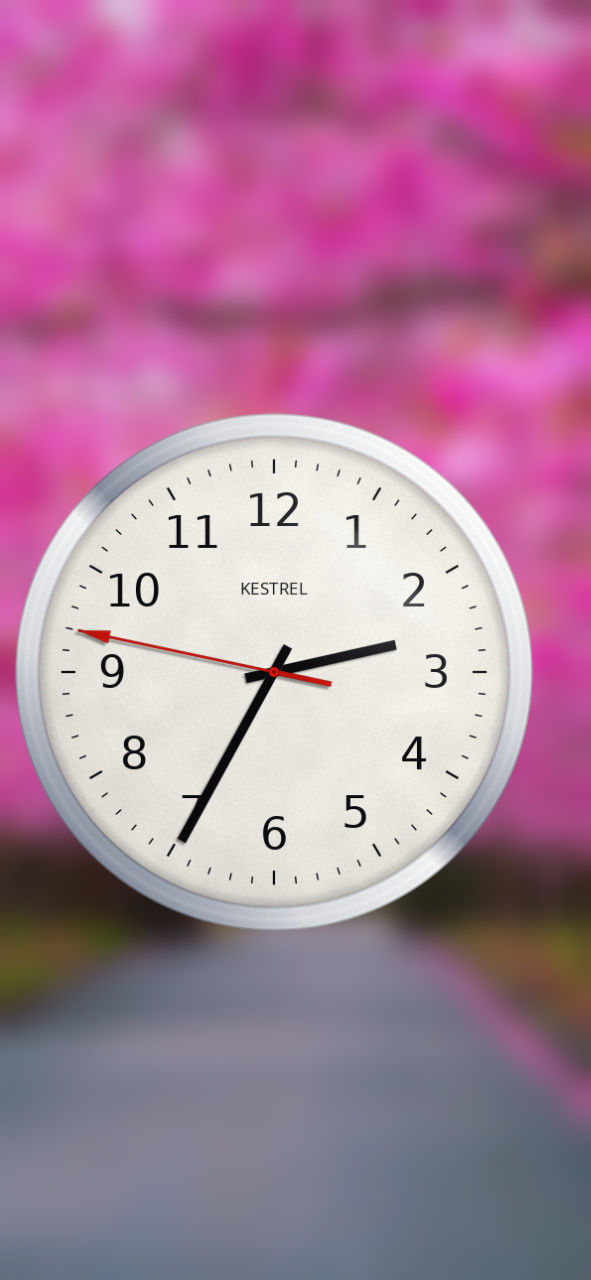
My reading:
2 h 34 min 47 s
